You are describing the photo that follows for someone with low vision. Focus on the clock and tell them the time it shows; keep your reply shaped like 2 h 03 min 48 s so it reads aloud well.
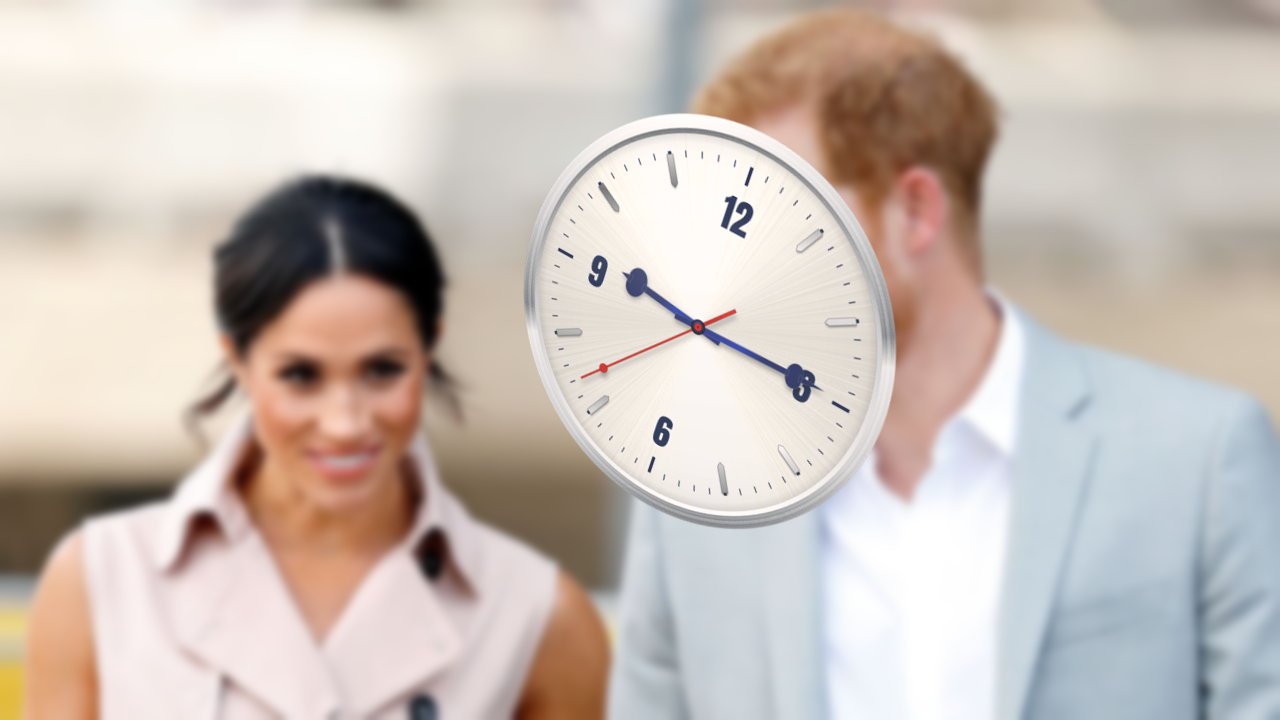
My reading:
9 h 14 min 37 s
